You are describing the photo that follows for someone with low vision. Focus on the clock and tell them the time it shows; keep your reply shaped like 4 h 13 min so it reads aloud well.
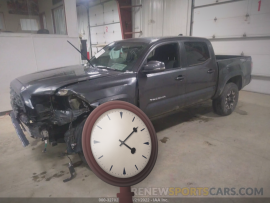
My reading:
4 h 08 min
